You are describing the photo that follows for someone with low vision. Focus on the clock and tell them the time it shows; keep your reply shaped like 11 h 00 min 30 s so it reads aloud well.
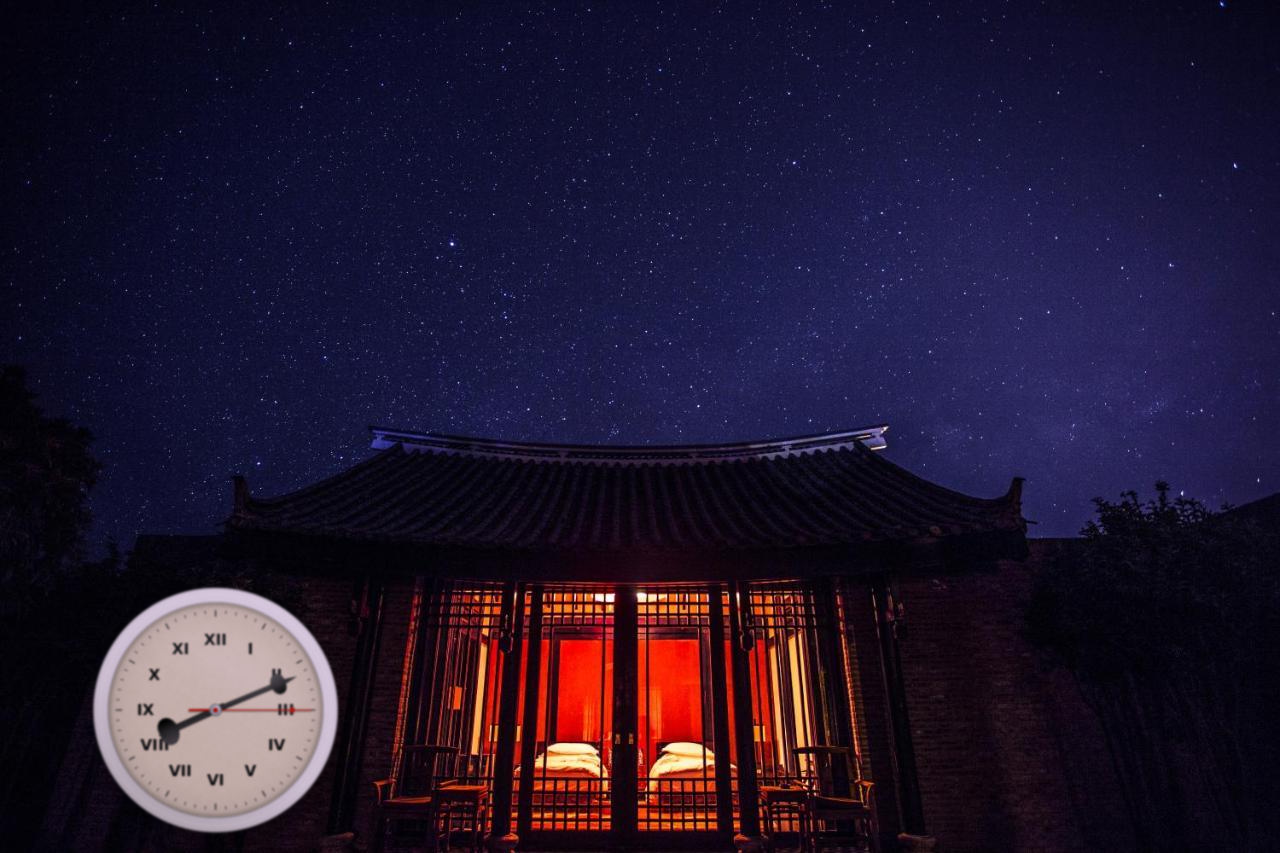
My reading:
8 h 11 min 15 s
